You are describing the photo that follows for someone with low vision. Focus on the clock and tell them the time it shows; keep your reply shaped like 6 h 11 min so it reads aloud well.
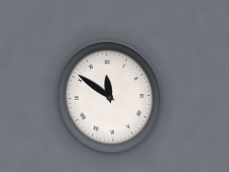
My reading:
11 h 51 min
